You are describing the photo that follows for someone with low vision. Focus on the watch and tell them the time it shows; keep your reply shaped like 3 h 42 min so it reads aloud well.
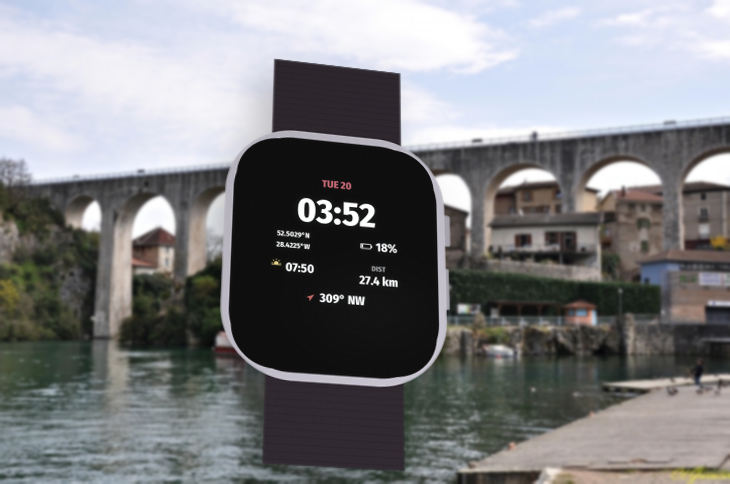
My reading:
3 h 52 min
